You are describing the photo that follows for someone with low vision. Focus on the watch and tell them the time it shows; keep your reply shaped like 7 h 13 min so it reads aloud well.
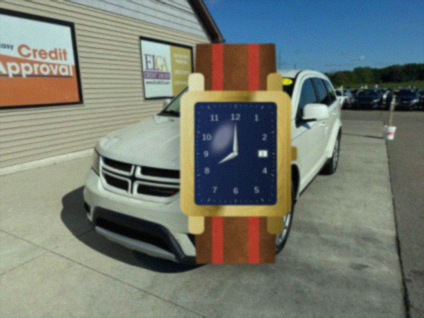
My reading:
8 h 00 min
